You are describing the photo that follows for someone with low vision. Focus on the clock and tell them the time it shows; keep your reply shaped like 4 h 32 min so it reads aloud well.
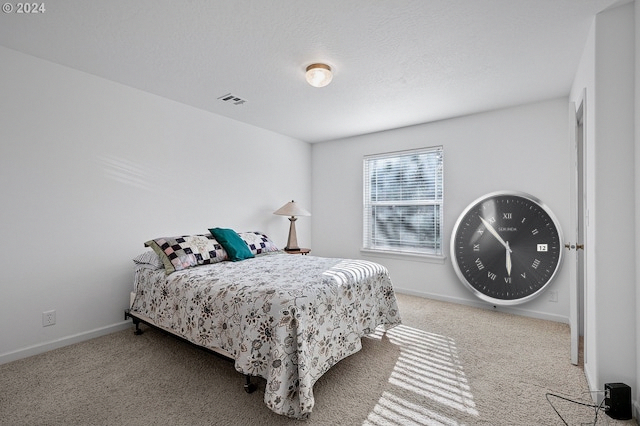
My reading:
5 h 53 min
